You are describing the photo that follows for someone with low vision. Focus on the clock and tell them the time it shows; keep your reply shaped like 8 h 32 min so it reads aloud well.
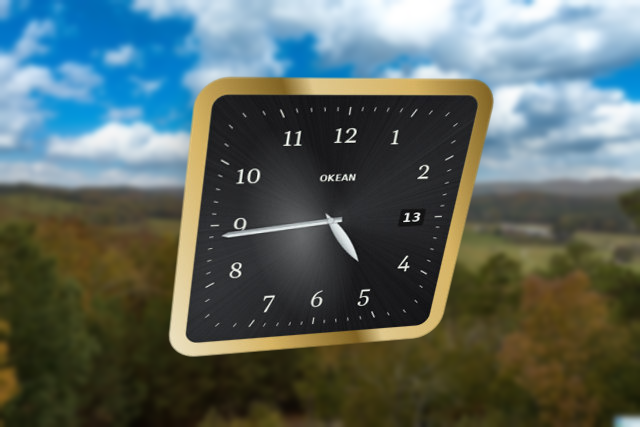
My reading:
4 h 44 min
